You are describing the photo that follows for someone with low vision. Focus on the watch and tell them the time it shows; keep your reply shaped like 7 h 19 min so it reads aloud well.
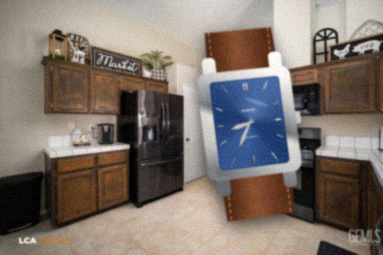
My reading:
8 h 35 min
